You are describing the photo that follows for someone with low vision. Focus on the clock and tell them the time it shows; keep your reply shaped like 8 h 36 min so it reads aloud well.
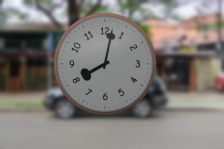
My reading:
8 h 02 min
